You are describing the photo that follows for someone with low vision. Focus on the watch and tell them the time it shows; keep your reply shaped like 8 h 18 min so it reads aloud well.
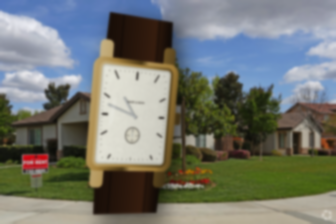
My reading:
10 h 48 min
